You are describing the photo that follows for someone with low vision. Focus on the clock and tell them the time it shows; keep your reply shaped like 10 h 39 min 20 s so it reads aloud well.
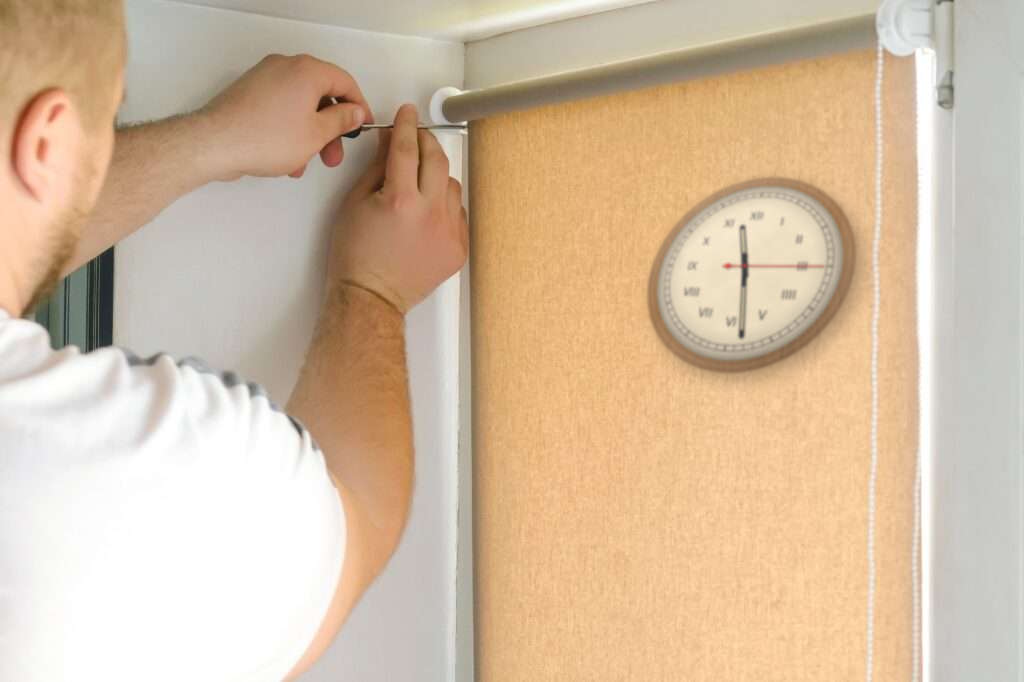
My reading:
11 h 28 min 15 s
